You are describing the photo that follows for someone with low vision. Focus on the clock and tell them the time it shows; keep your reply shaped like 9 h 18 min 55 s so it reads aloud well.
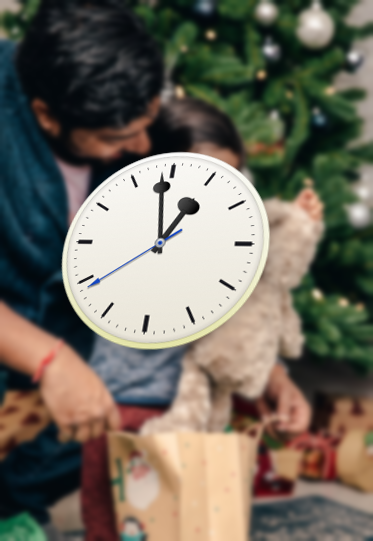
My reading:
12 h 58 min 39 s
